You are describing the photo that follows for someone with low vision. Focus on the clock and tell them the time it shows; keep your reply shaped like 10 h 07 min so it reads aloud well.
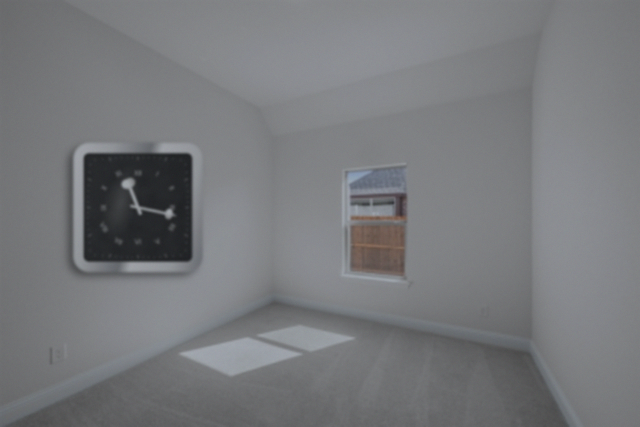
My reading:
11 h 17 min
